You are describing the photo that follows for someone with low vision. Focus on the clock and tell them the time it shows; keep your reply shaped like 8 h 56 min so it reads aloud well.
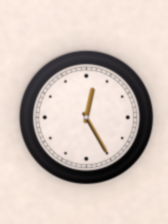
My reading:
12 h 25 min
